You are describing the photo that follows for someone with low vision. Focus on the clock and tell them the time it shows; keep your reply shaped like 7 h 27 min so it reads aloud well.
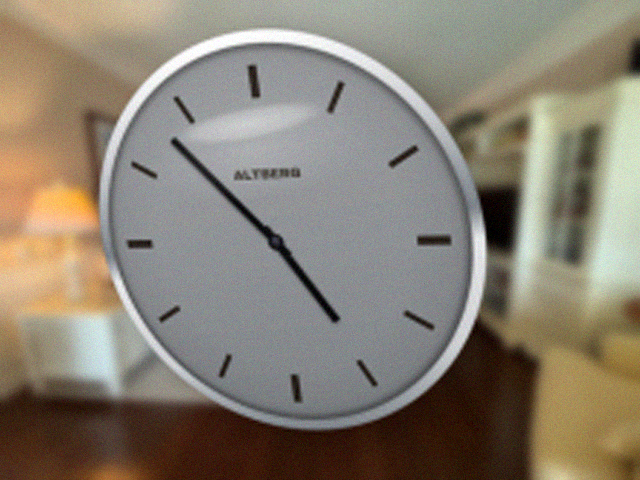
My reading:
4 h 53 min
